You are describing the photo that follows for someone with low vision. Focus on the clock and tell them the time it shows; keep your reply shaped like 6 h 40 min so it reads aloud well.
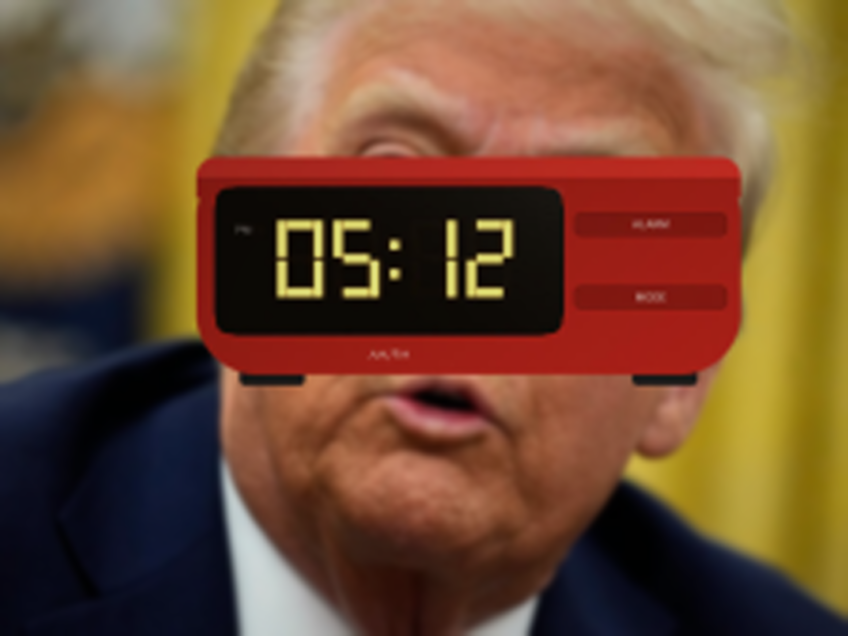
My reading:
5 h 12 min
